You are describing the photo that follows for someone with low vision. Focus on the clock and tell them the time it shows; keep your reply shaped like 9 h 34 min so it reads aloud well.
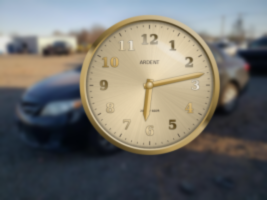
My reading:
6 h 13 min
